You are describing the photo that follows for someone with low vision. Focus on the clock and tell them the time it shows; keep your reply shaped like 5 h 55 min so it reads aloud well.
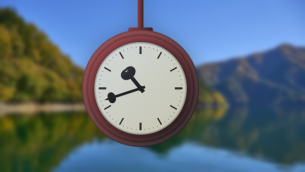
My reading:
10 h 42 min
